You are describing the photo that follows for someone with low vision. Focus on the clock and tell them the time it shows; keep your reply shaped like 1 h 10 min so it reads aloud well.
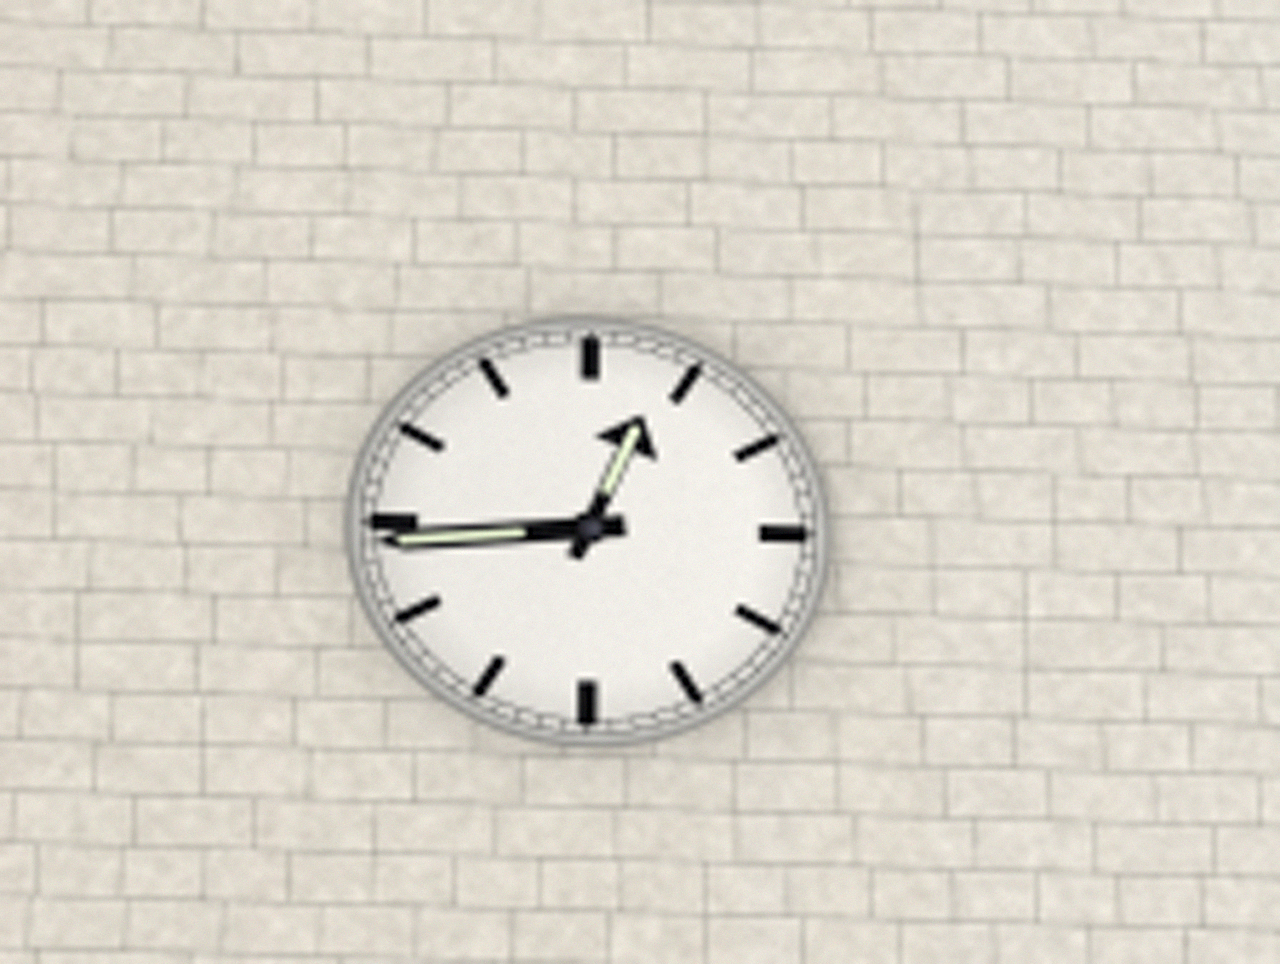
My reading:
12 h 44 min
